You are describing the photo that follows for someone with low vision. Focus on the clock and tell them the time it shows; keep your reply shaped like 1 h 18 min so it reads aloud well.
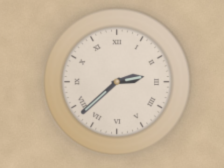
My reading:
2 h 38 min
